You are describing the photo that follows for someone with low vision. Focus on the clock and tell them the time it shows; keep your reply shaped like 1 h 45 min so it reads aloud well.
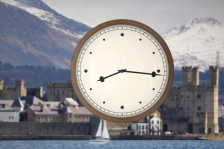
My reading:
8 h 16 min
